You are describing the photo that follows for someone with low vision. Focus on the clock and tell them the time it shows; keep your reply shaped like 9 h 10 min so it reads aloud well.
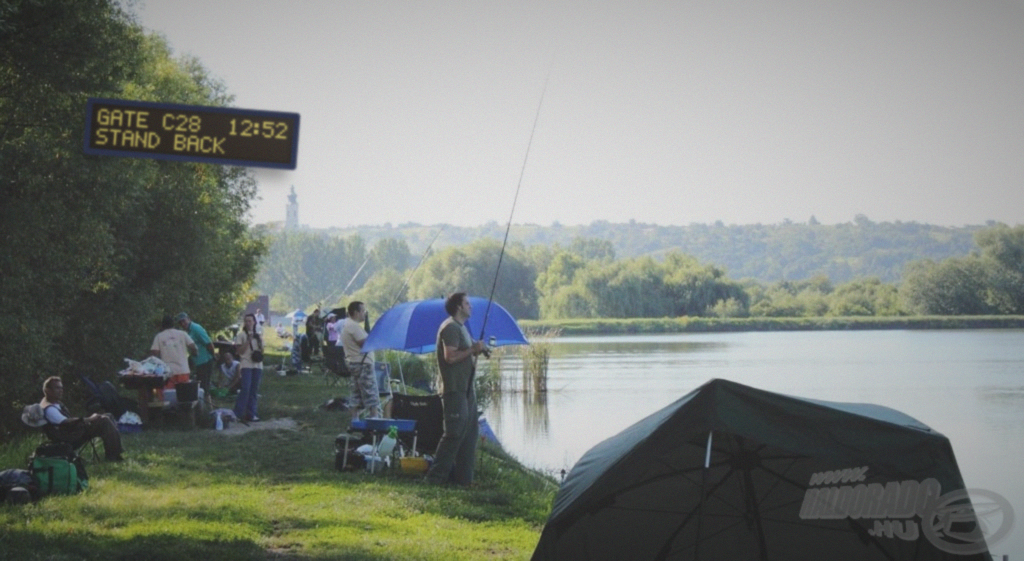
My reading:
12 h 52 min
